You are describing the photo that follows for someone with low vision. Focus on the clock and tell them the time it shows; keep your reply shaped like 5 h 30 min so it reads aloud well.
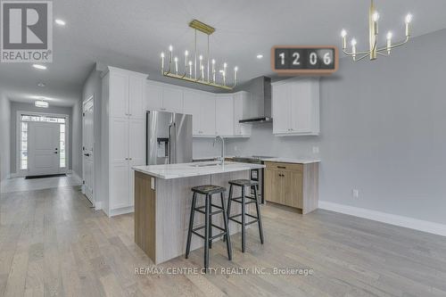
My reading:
12 h 06 min
